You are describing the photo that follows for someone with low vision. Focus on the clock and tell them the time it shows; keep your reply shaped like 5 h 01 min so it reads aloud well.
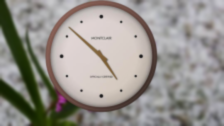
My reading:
4 h 52 min
